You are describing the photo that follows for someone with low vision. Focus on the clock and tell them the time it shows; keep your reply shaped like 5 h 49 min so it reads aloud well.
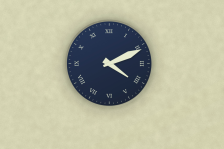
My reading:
4 h 11 min
